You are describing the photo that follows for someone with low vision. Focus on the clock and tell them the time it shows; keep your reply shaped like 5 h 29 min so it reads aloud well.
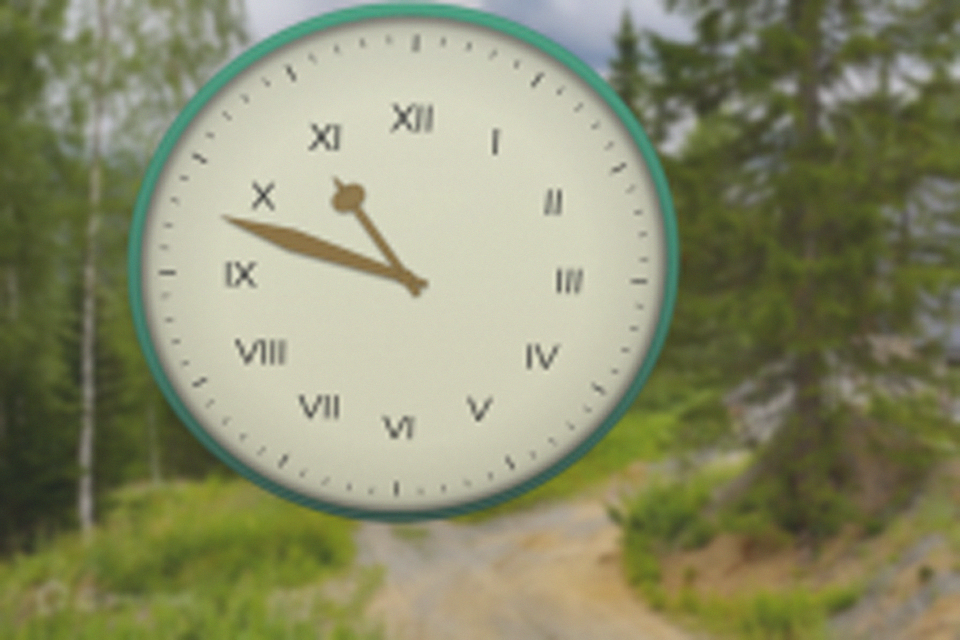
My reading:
10 h 48 min
